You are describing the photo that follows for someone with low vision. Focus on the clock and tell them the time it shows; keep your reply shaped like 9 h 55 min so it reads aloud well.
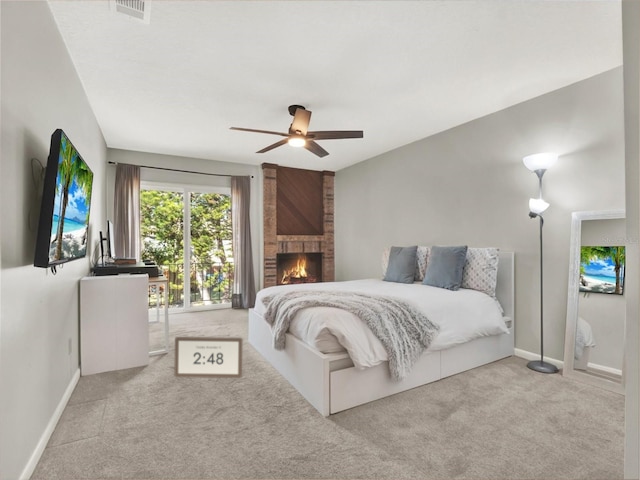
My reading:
2 h 48 min
